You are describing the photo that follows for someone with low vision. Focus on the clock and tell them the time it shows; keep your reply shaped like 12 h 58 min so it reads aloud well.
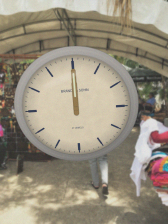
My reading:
12 h 00 min
